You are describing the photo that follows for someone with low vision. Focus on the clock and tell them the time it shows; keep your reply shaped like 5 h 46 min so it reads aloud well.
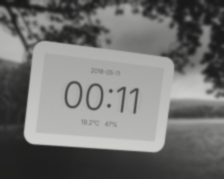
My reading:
0 h 11 min
